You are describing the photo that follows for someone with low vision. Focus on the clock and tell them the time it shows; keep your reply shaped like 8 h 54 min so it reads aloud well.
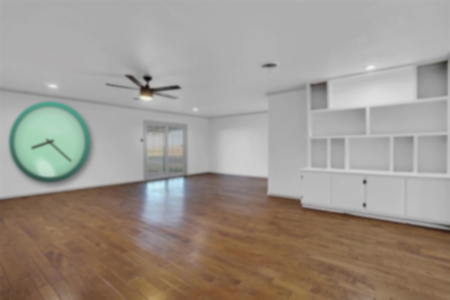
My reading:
8 h 22 min
